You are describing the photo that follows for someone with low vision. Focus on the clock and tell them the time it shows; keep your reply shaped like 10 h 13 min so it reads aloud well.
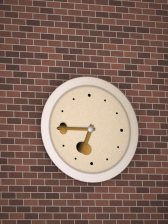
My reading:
6 h 45 min
